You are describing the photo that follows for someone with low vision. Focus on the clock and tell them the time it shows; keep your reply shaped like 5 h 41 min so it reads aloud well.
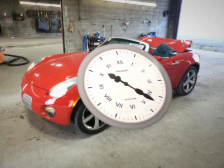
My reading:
10 h 22 min
